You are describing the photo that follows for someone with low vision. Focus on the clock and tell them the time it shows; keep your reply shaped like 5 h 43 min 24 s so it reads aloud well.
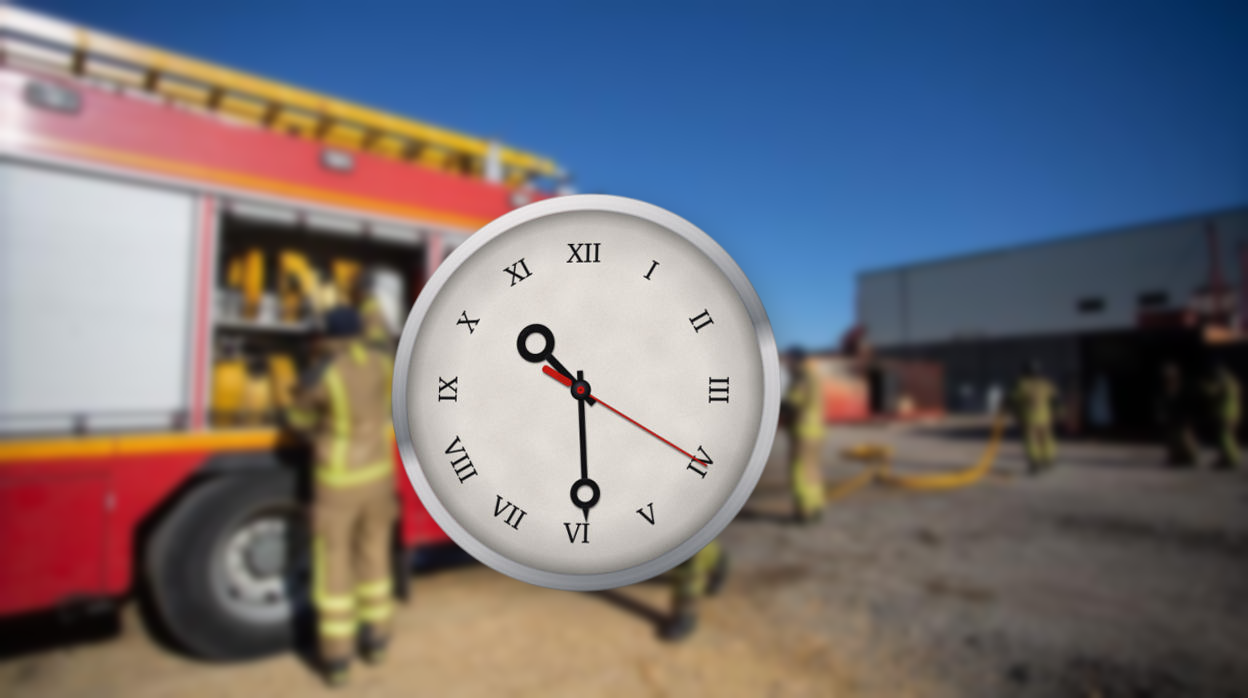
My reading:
10 h 29 min 20 s
